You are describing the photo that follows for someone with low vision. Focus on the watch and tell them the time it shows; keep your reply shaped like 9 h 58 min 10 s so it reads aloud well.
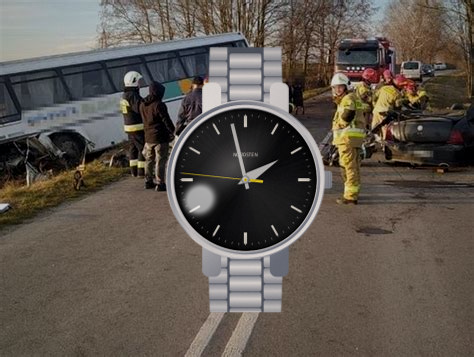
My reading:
1 h 57 min 46 s
